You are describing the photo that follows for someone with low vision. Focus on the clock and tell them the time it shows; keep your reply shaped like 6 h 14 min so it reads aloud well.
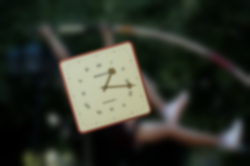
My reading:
1 h 17 min
